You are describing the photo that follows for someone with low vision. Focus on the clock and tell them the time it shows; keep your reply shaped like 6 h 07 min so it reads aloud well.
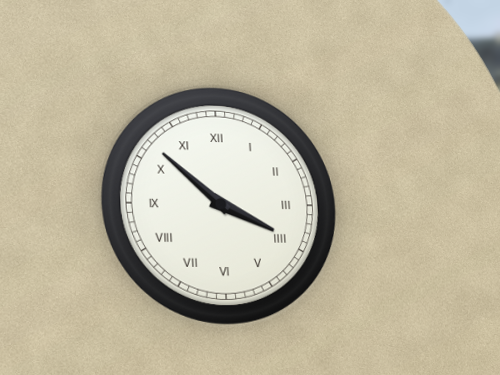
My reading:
3 h 52 min
